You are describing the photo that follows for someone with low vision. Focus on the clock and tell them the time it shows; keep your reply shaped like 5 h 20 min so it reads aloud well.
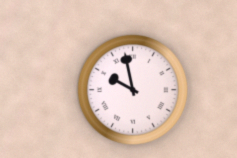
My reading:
9 h 58 min
